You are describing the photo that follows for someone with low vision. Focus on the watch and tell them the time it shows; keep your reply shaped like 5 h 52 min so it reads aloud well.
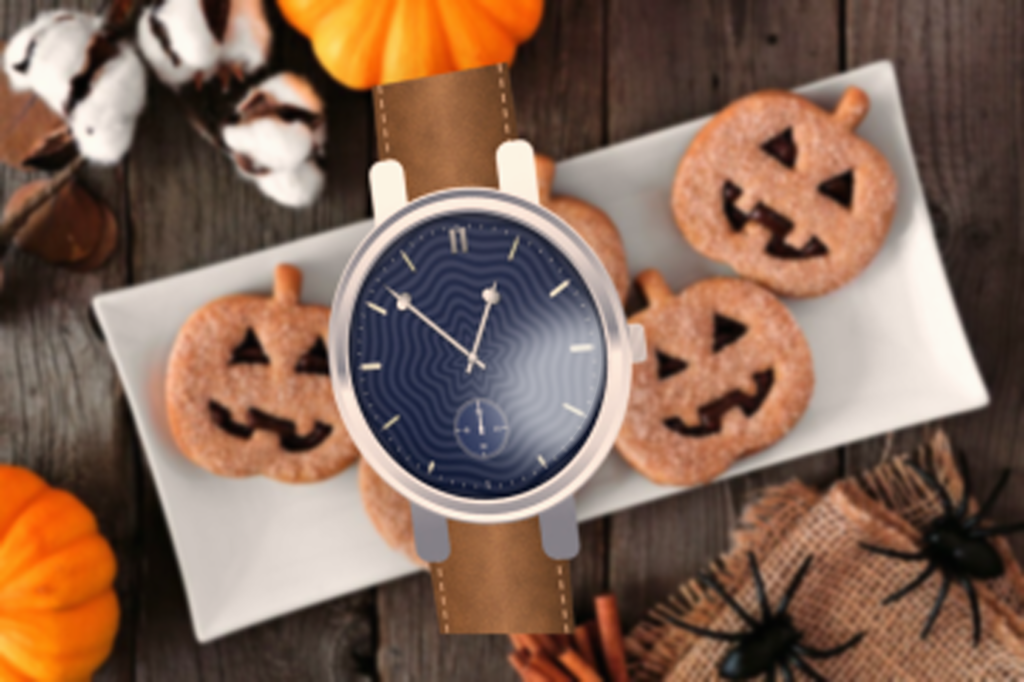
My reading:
12 h 52 min
